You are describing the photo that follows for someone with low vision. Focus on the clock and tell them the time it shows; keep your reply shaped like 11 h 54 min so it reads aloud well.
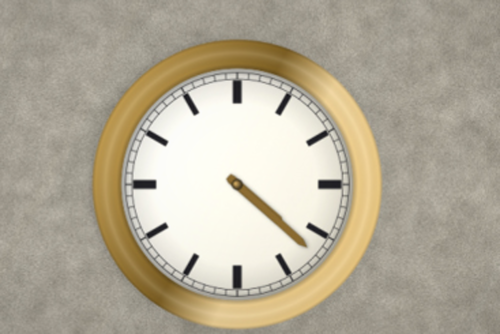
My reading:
4 h 22 min
